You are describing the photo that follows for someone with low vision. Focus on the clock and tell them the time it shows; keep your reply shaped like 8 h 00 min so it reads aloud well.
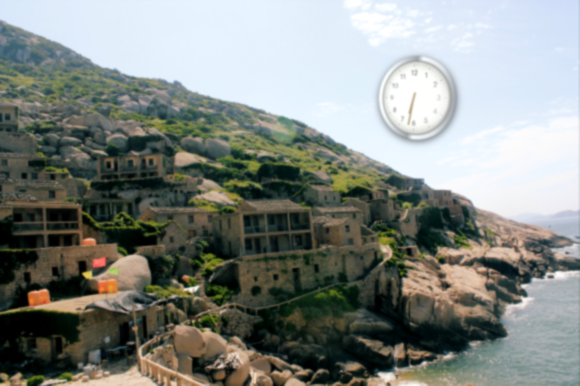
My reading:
6 h 32 min
